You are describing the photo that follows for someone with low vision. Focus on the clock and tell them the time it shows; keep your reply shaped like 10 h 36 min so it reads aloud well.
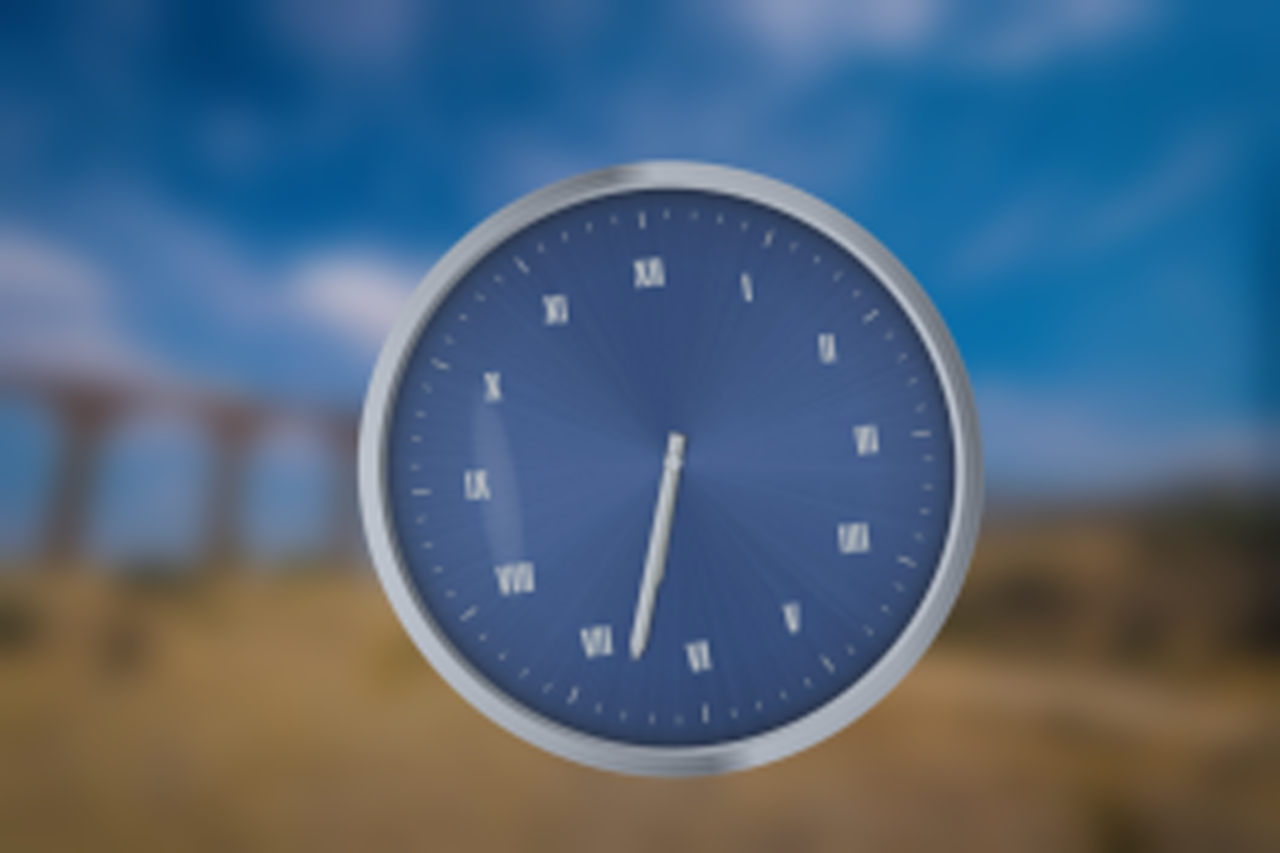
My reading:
6 h 33 min
